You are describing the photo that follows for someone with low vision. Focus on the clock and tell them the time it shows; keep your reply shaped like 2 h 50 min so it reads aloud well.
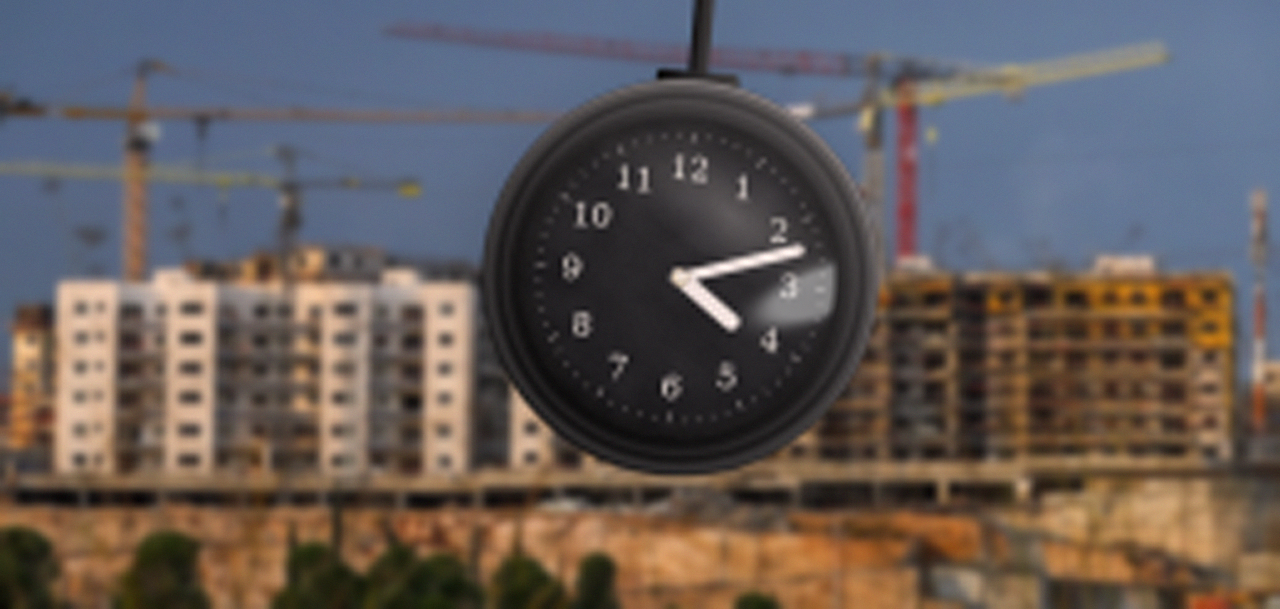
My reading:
4 h 12 min
